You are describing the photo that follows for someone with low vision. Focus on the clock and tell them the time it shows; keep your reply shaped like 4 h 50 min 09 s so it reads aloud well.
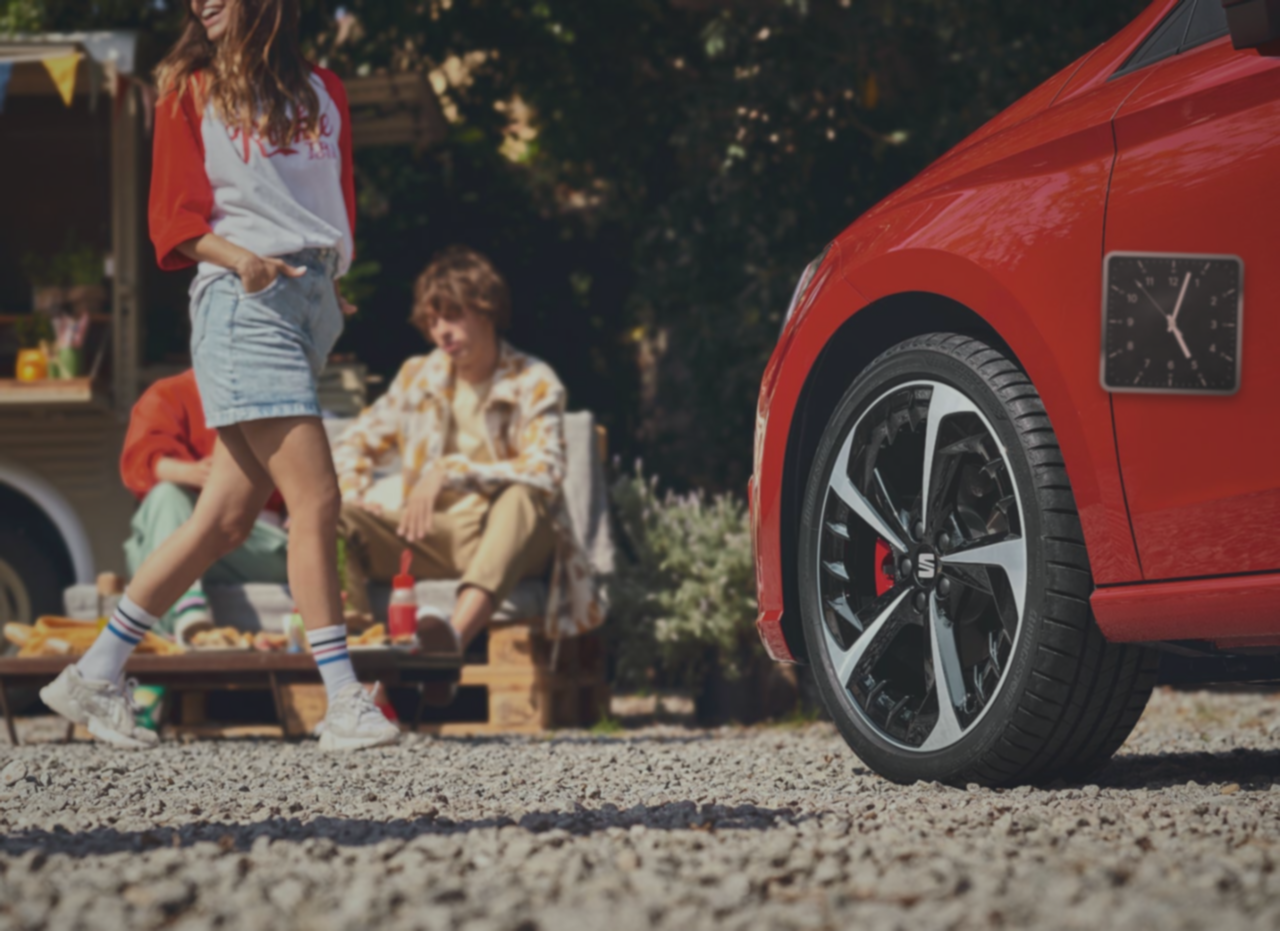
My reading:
5 h 02 min 53 s
